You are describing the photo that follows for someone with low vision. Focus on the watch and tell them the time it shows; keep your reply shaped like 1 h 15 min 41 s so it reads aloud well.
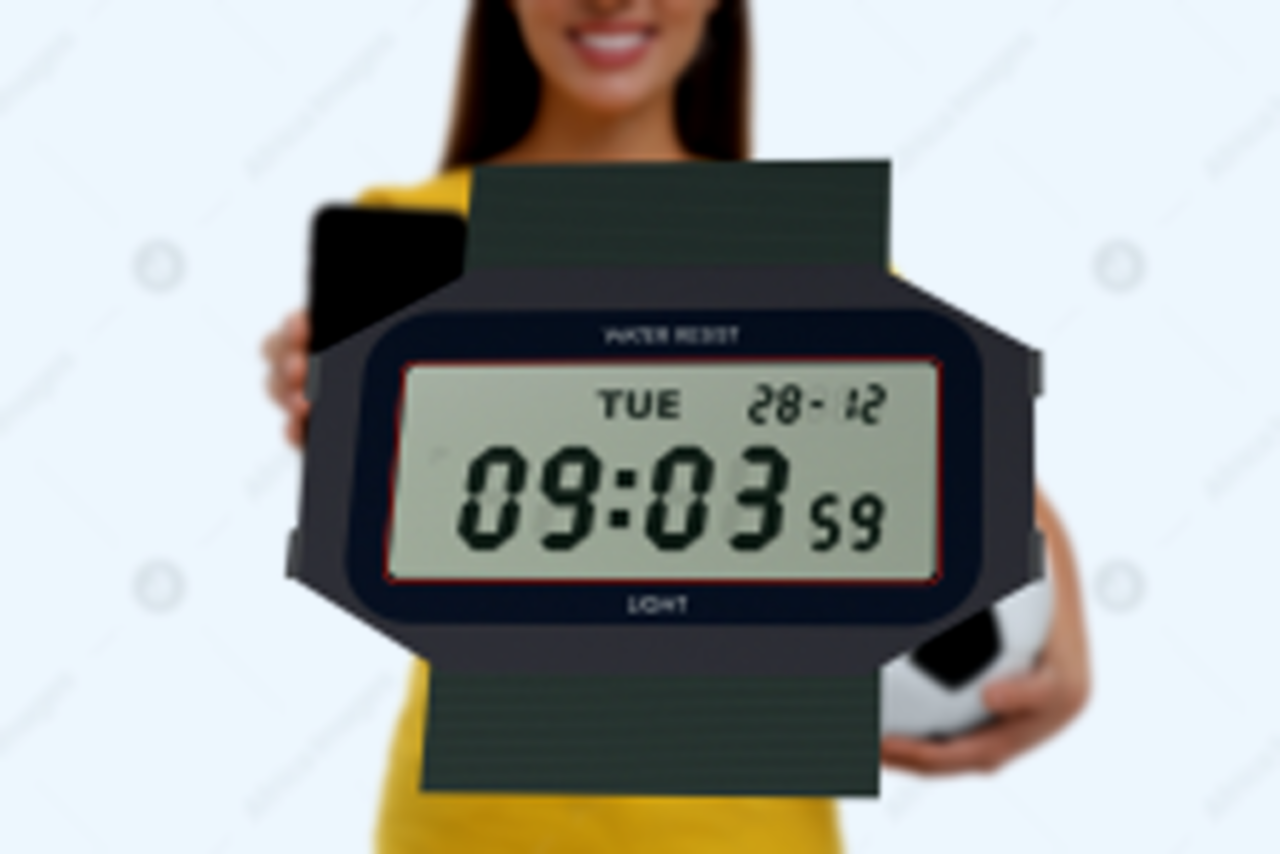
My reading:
9 h 03 min 59 s
